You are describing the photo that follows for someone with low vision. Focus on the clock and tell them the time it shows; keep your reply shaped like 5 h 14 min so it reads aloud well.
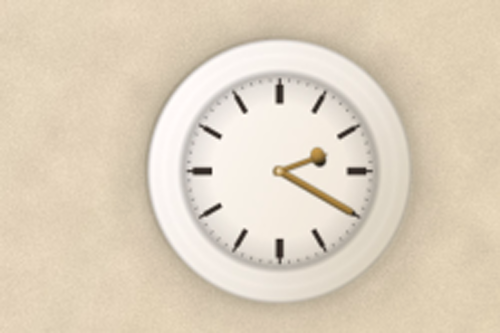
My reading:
2 h 20 min
